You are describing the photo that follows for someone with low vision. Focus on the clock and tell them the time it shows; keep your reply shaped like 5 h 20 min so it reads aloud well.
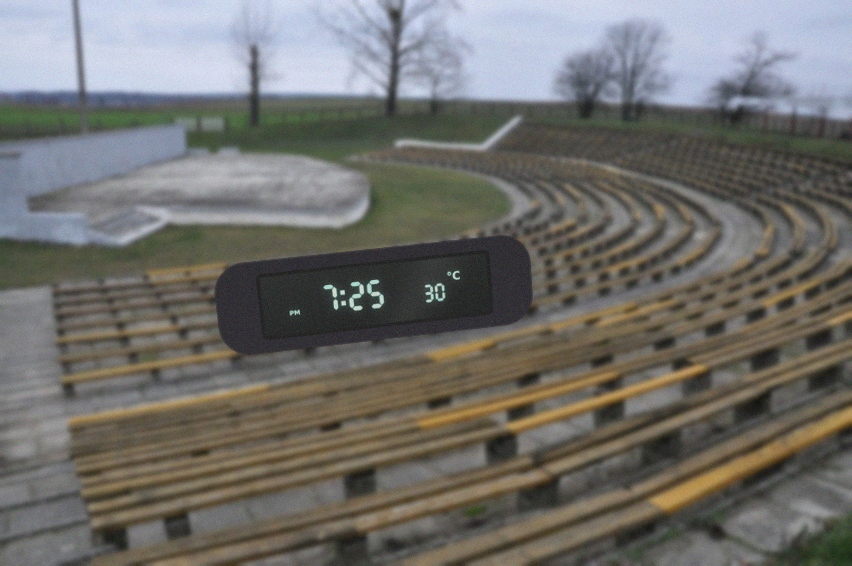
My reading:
7 h 25 min
